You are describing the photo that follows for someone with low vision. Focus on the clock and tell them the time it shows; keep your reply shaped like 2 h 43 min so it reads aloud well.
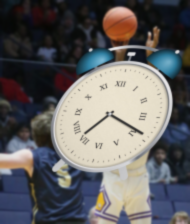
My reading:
7 h 19 min
